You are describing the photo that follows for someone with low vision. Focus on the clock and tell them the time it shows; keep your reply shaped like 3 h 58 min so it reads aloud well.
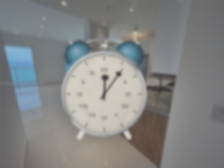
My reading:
12 h 06 min
